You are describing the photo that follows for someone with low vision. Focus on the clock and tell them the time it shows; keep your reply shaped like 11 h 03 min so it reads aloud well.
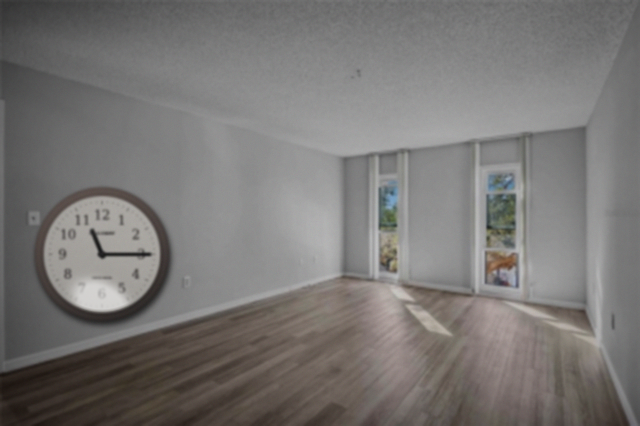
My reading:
11 h 15 min
